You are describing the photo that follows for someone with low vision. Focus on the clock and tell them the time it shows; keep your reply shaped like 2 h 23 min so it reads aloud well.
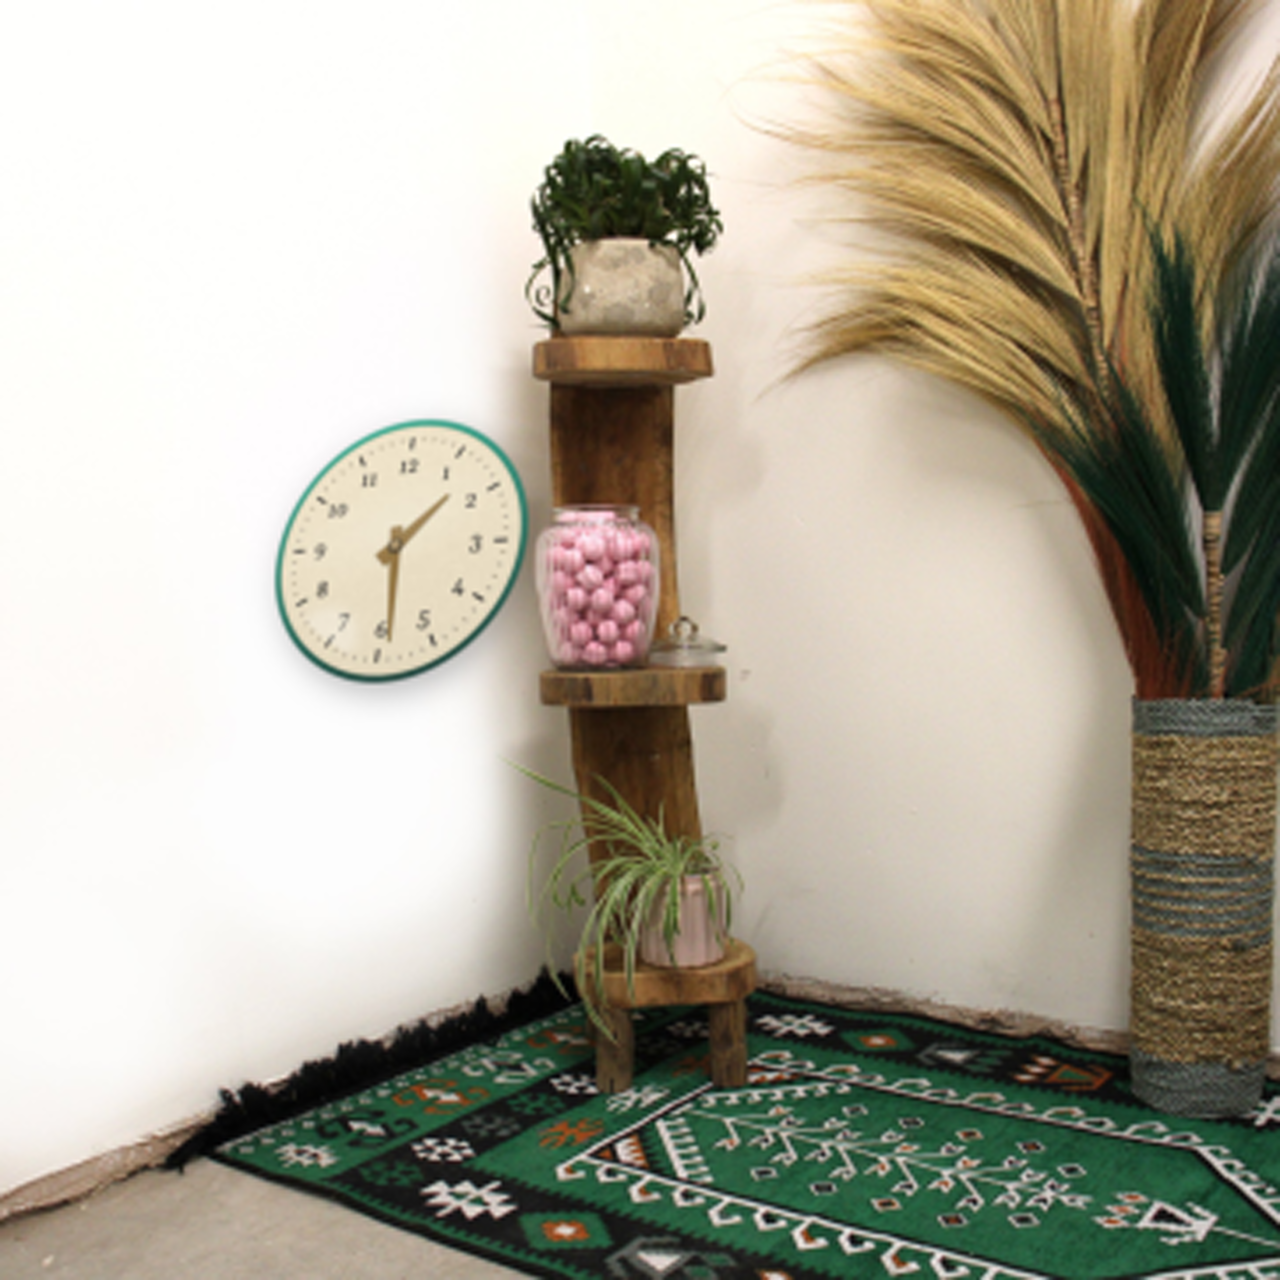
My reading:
1 h 29 min
